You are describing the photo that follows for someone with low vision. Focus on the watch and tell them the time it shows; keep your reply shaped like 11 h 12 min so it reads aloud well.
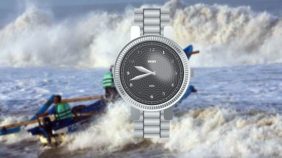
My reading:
9 h 42 min
